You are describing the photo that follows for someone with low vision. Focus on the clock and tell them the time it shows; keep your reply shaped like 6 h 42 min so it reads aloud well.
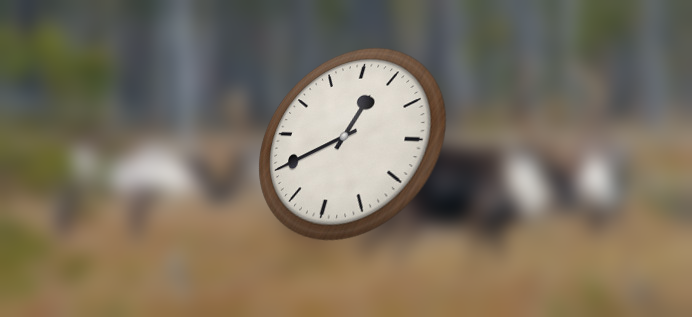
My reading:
12 h 40 min
